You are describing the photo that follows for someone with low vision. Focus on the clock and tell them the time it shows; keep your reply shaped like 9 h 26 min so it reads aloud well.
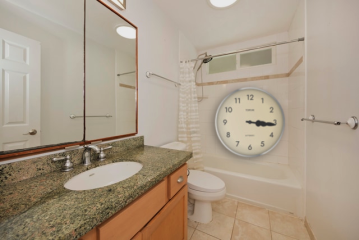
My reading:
3 h 16 min
